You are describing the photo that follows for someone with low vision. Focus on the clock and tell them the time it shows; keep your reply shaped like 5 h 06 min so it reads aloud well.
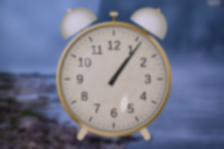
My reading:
1 h 06 min
